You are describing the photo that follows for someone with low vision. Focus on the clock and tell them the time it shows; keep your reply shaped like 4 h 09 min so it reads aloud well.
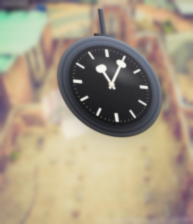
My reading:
11 h 05 min
